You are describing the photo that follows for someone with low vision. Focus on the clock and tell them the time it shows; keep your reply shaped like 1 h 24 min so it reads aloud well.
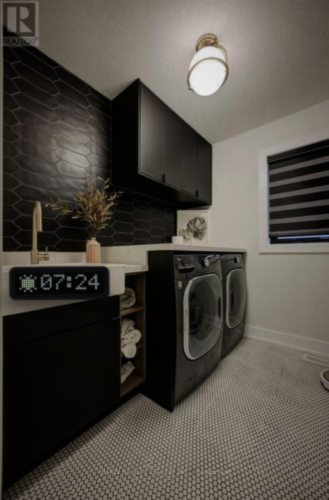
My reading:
7 h 24 min
